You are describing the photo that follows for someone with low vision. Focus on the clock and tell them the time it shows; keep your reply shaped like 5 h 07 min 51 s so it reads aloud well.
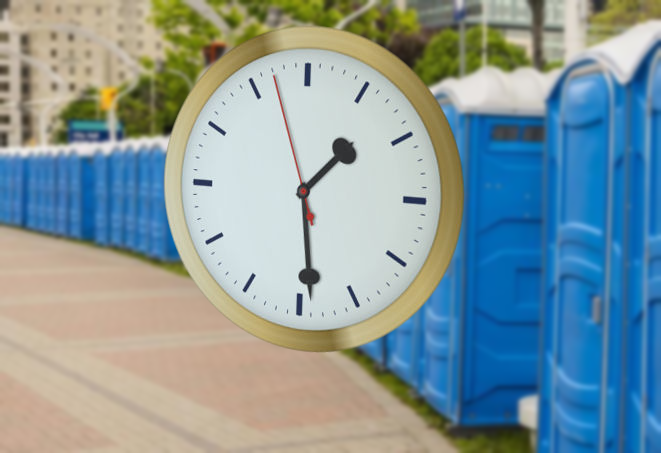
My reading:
1 h 28 min 57 s
